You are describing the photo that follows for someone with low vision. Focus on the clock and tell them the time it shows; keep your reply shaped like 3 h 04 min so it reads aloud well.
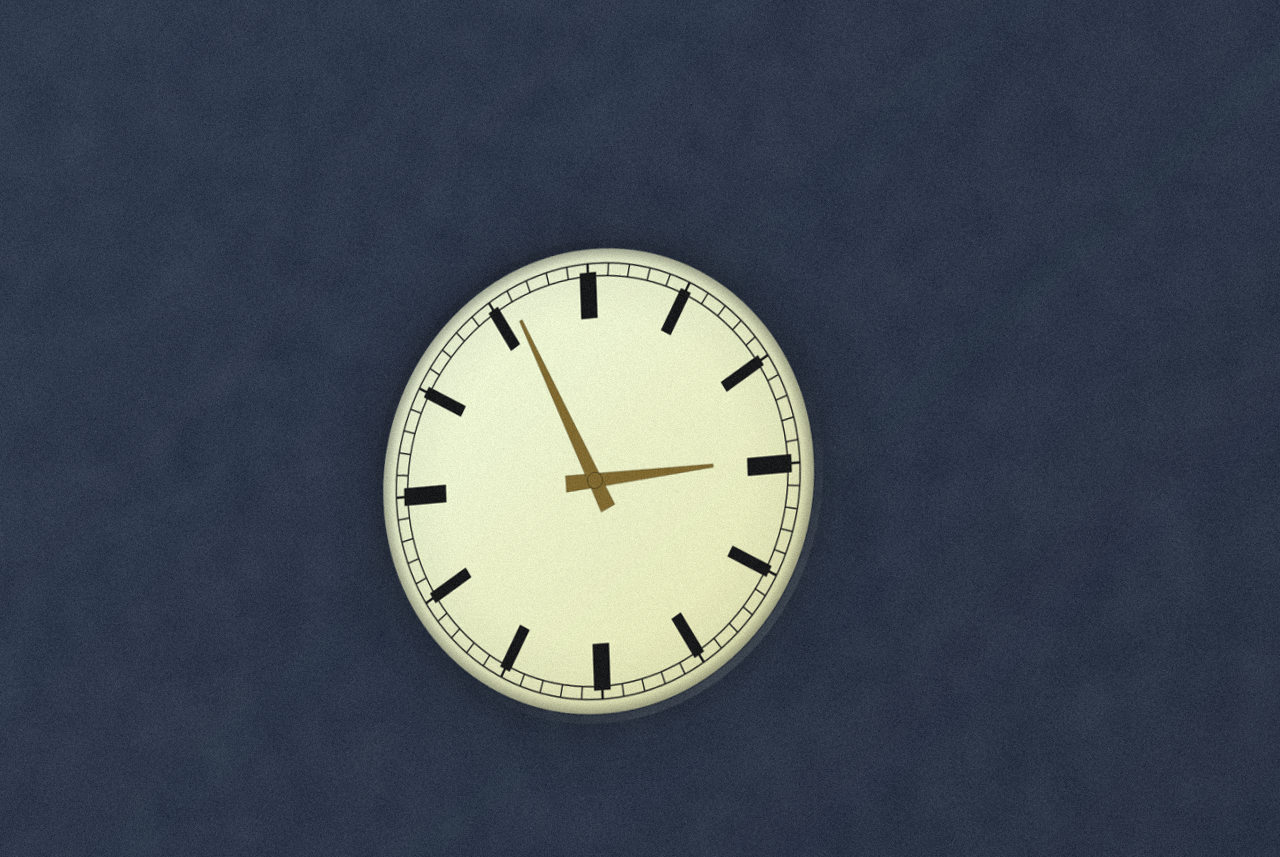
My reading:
2 h 56 min
